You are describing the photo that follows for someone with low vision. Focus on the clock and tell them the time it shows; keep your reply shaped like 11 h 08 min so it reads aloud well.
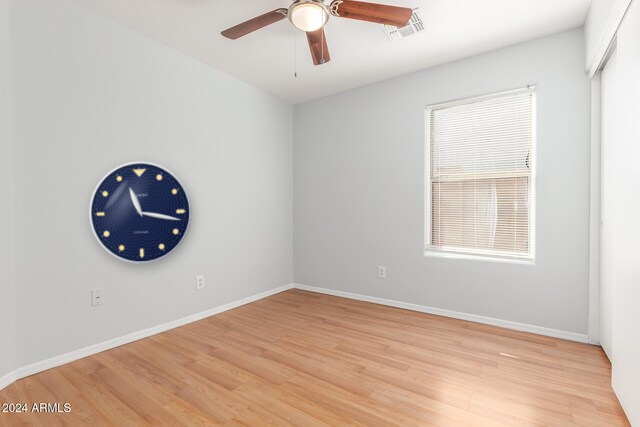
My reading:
11 h 17 min
